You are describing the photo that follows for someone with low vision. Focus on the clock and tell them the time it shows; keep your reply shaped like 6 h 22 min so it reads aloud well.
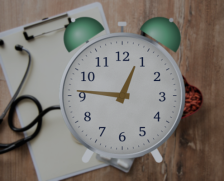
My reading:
12 h 46 min
